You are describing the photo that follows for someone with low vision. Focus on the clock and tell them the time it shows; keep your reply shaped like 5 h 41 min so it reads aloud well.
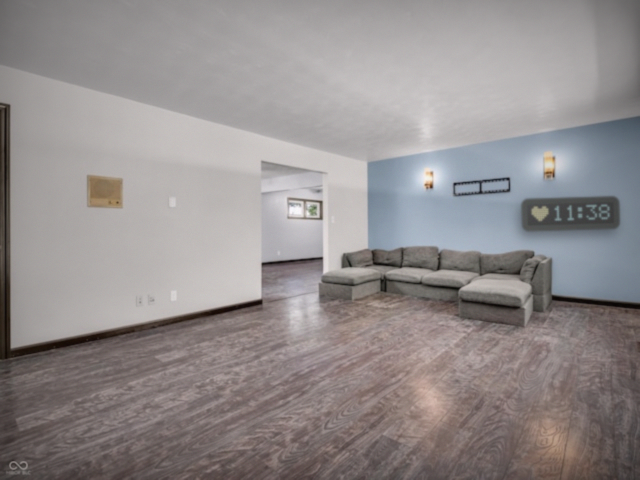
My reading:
11 h 38 min
